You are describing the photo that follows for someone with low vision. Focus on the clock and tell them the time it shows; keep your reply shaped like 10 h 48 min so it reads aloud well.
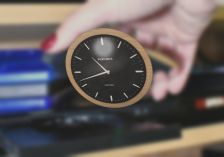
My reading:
10 h 42 min
